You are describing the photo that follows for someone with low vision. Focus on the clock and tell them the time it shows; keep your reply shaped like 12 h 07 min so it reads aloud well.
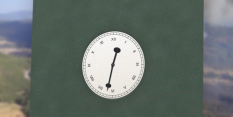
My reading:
12 h 32 min
